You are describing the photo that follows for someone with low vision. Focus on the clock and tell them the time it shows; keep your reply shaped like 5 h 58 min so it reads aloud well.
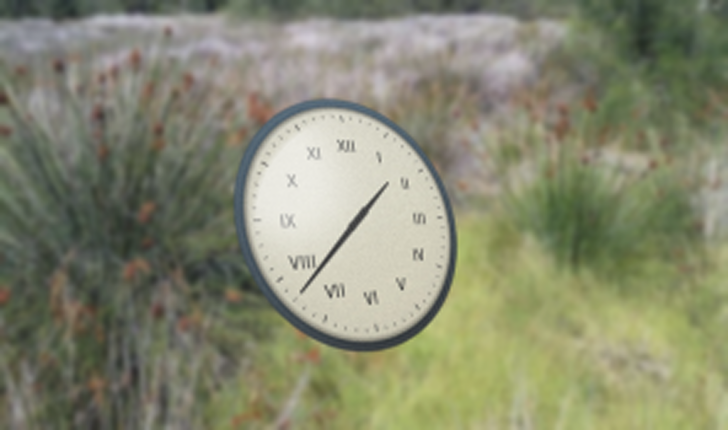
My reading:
1 h 38 min
